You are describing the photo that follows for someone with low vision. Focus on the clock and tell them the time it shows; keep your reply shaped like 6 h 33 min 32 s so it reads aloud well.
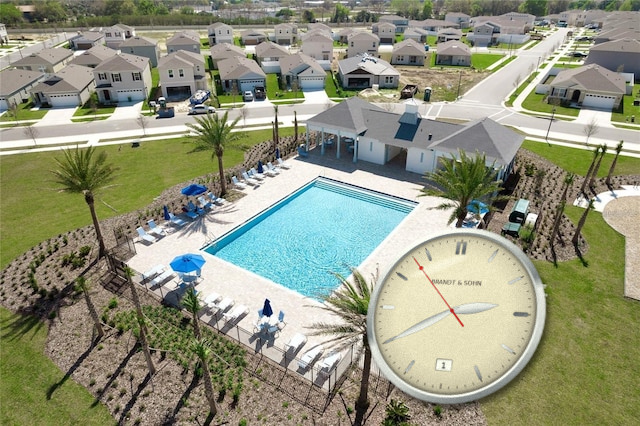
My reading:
2 h 39 min 53 s
